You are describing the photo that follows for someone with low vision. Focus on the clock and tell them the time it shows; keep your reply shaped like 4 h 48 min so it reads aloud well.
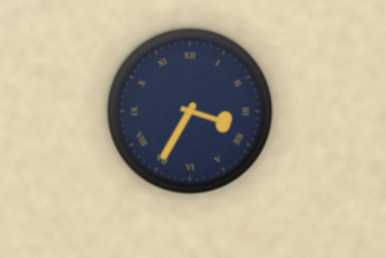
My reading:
3 h 35 min
